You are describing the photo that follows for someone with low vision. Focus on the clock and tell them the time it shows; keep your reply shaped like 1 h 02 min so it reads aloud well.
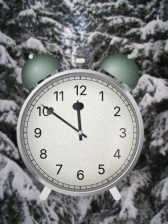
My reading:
11 h 51 min
